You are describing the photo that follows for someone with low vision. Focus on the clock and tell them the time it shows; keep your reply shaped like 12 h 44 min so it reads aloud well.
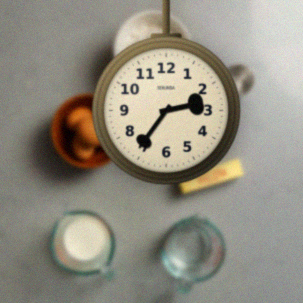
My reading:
2 h 36 min
